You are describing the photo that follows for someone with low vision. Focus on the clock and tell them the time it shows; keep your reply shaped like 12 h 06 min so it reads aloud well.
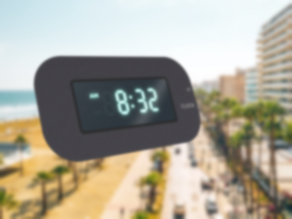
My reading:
8 h 32 min
